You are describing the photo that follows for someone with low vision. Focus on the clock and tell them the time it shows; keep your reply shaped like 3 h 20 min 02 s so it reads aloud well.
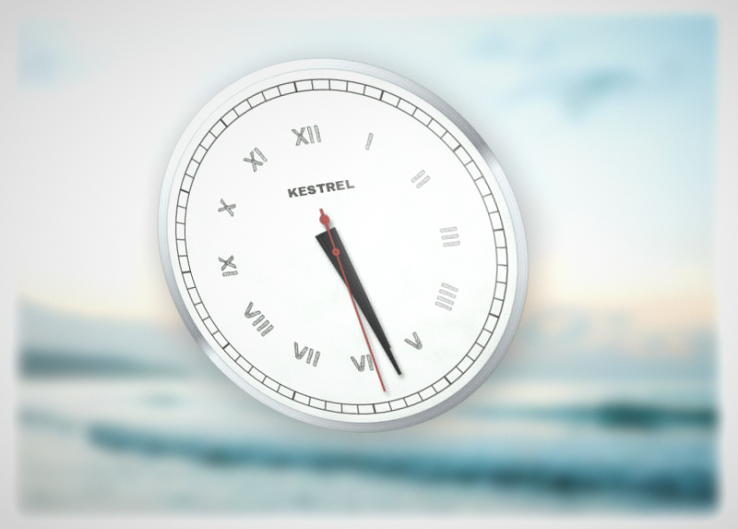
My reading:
5 h 27 min 29 s
